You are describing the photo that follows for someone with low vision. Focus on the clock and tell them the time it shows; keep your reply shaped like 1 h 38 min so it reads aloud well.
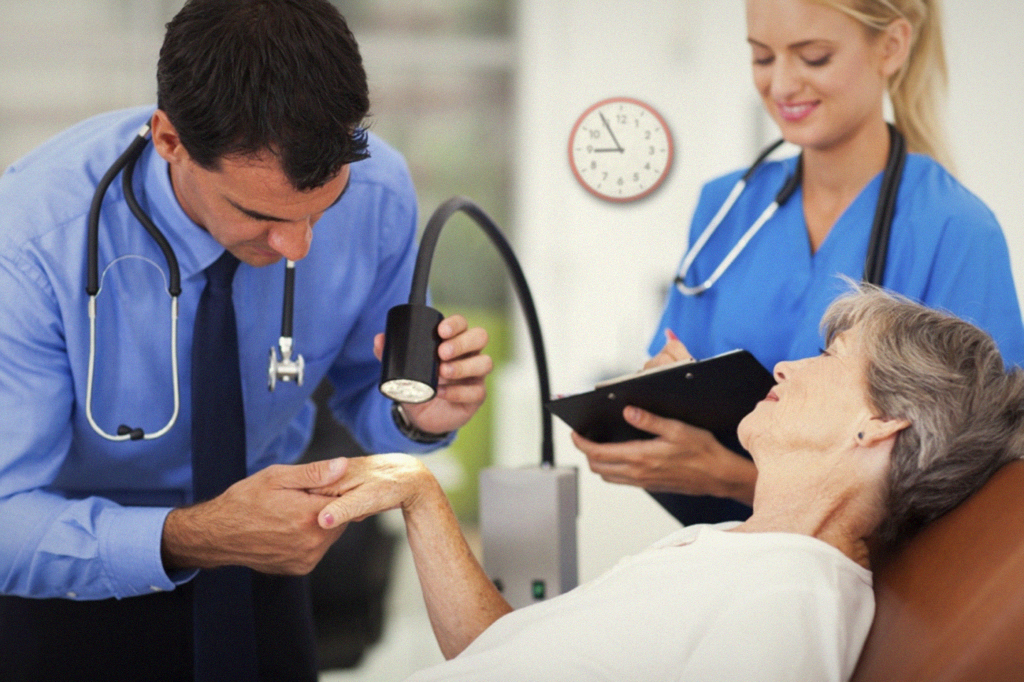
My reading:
8 h 55 min
